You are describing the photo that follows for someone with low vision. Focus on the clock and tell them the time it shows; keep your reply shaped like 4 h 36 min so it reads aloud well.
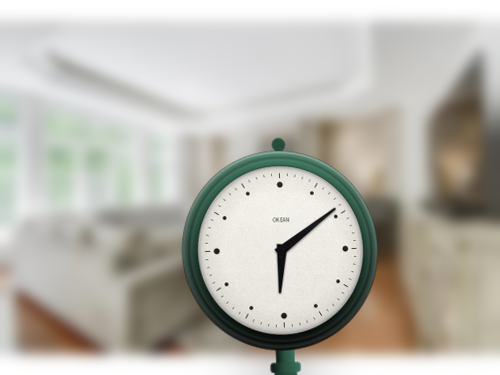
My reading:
6 h 09 min
